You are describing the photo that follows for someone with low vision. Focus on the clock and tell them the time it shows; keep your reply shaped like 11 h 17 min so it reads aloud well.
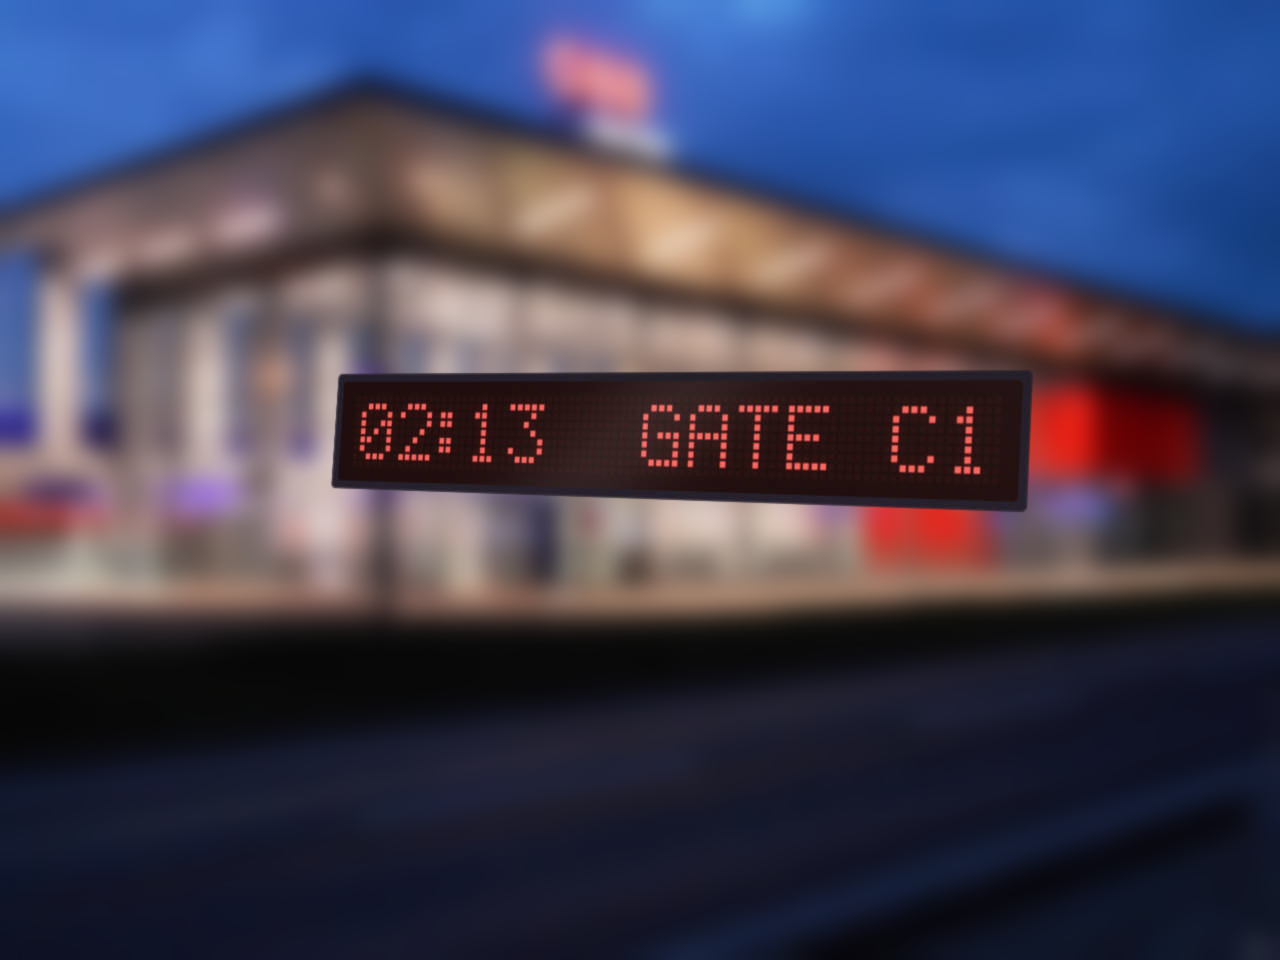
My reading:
2 h 13 min
